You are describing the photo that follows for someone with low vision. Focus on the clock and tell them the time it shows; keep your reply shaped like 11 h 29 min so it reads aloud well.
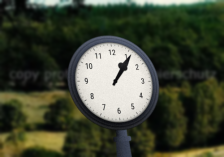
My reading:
1 h 06 min
